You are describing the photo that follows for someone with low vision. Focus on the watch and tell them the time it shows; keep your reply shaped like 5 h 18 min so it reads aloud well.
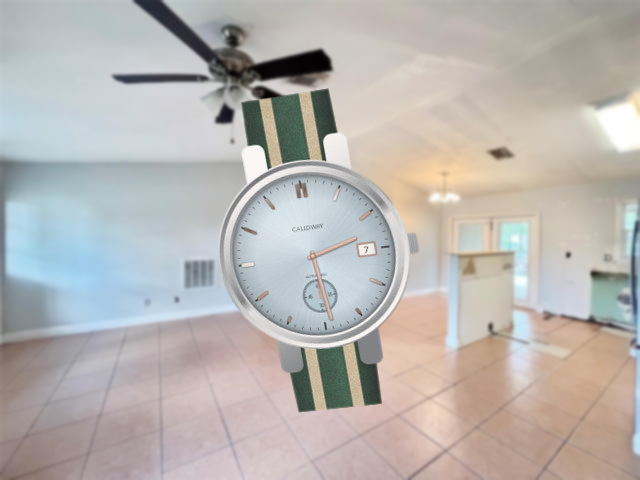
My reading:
2 h 29 min
